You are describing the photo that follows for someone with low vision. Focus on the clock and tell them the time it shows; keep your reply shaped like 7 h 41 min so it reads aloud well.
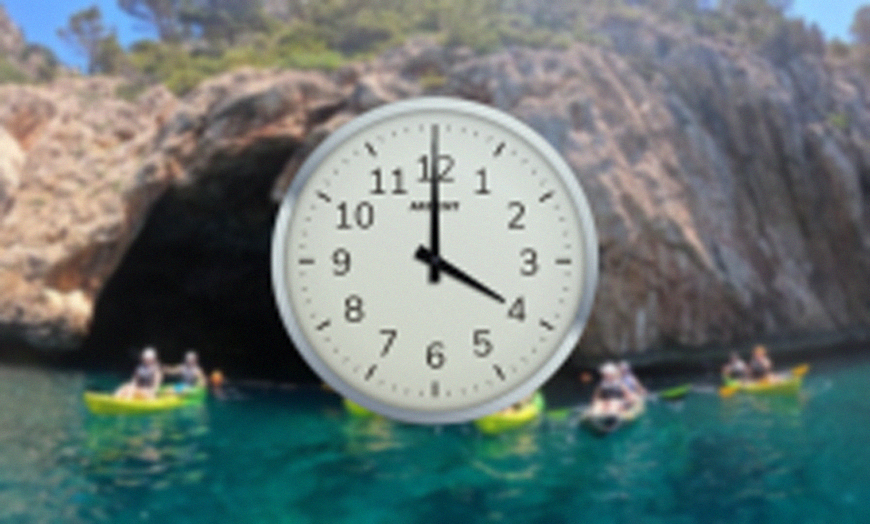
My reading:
4 h 00 min
